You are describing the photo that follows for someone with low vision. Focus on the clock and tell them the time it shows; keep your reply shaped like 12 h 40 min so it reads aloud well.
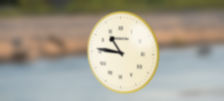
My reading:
10 h 46 min
